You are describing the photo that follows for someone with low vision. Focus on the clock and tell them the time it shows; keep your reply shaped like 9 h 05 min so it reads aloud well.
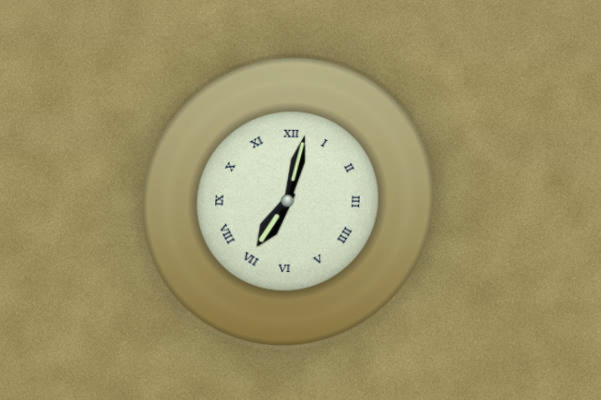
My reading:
7 h 02 min
